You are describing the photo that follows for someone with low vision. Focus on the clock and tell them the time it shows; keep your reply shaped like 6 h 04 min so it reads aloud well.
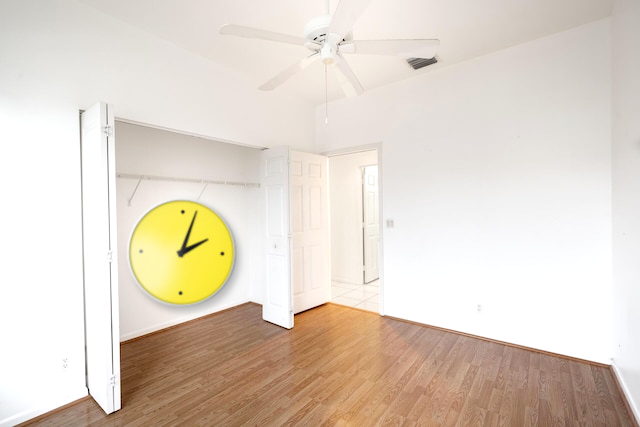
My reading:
2 h 03 min
